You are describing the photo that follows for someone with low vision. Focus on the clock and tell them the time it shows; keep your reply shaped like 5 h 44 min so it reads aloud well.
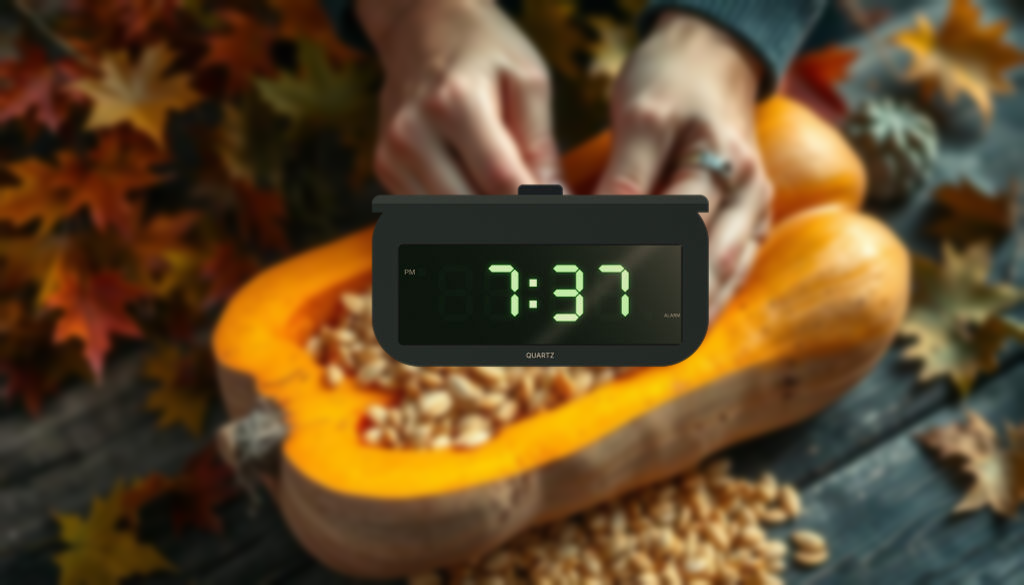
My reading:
7 h 37 min
